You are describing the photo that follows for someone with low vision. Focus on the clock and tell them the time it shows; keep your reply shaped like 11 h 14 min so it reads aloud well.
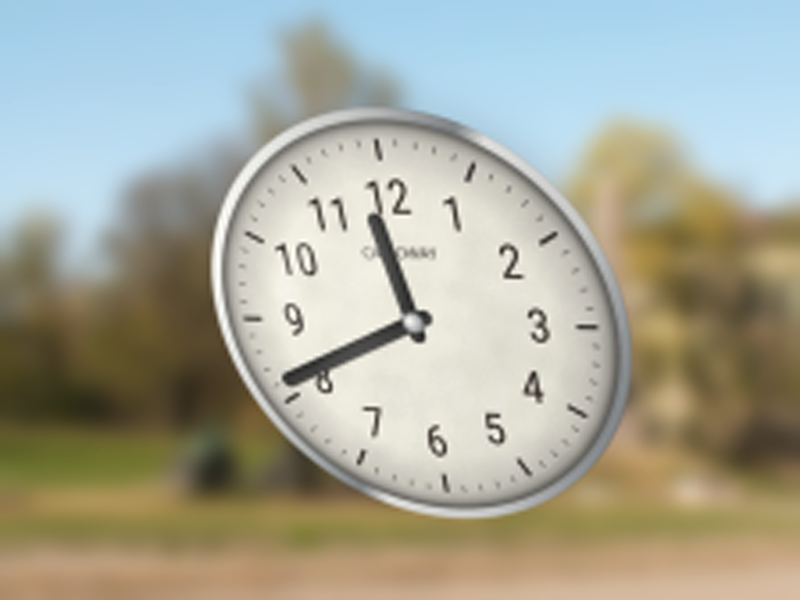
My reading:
11 h 41 min
